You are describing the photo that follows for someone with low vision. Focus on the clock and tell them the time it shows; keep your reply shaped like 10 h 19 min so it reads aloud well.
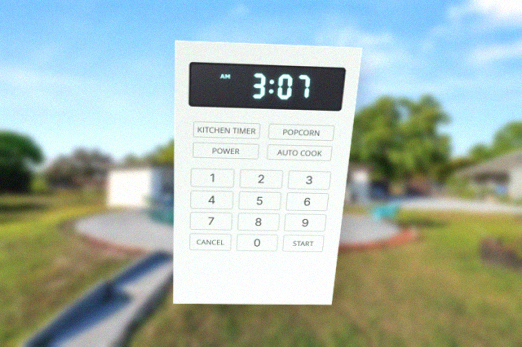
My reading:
3 h 07 min
